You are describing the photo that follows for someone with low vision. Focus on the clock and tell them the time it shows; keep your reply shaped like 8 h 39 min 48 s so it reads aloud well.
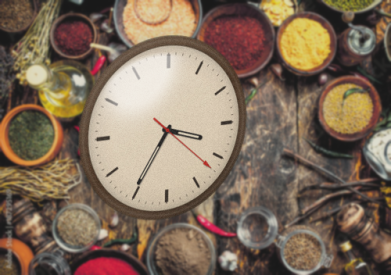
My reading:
3 h 35 min 22 s
